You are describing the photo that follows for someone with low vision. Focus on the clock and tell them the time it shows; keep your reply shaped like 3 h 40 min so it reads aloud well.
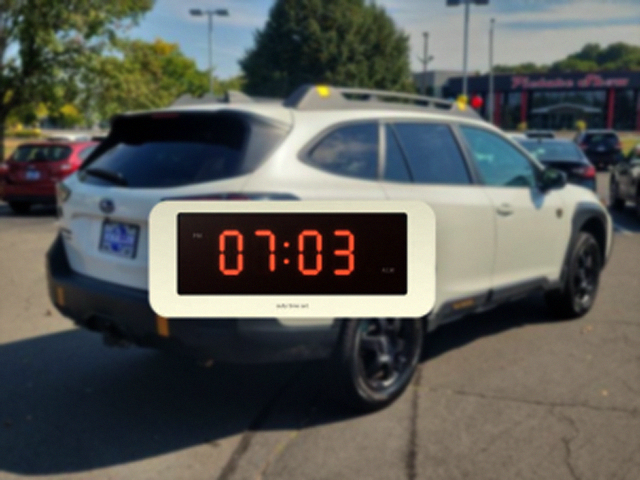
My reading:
7 h 03 min
